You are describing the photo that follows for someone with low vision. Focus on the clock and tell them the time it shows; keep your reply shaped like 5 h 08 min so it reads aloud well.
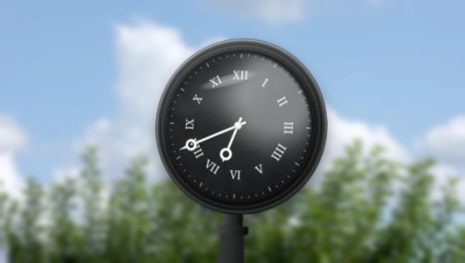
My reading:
6 h 41 min
